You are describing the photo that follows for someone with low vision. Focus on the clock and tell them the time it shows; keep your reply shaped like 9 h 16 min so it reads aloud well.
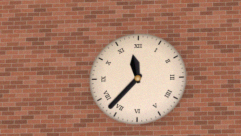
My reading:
11 h 37 min
